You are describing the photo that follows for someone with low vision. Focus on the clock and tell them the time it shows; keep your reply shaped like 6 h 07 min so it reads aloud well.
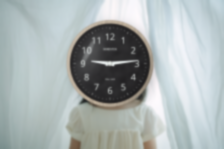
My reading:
9 h 14 min
